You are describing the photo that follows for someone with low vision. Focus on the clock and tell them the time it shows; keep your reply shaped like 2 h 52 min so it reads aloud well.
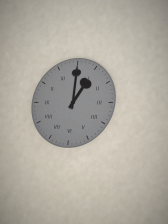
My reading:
1 h 00 min
